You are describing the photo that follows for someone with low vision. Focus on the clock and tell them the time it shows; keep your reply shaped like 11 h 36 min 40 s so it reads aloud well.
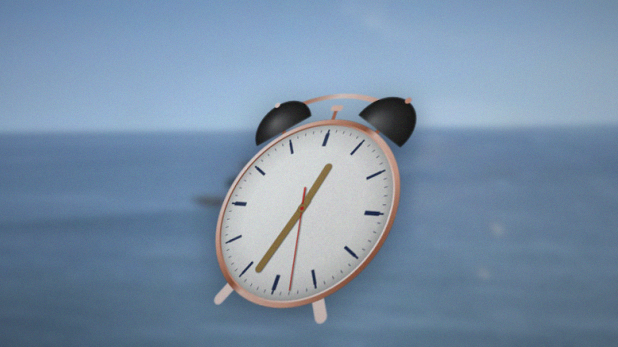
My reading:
12 h 33 min 28 s
